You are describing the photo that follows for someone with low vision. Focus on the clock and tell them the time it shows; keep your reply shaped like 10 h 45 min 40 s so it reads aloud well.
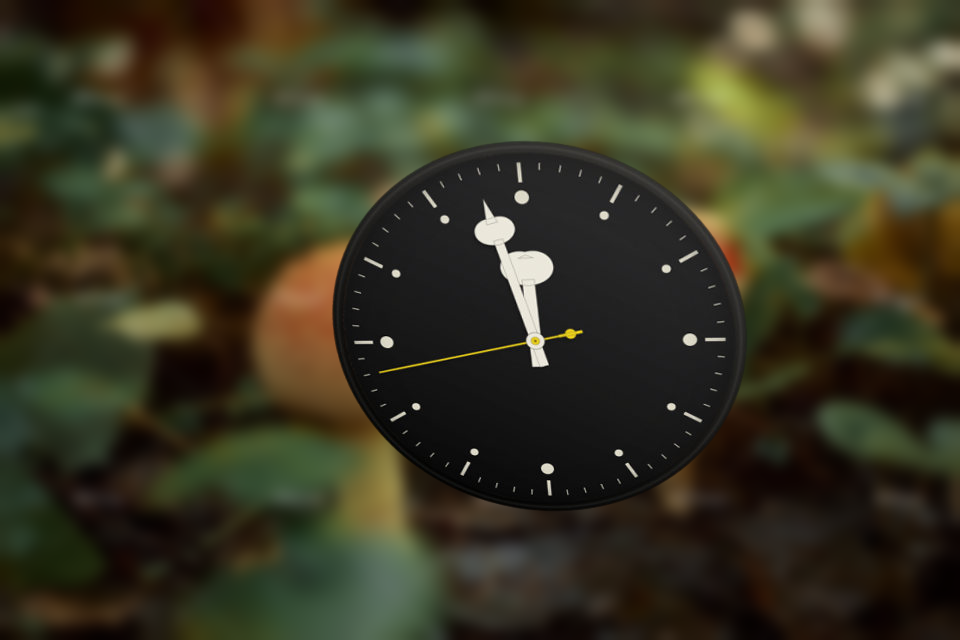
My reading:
11 h 57 min 43 s
